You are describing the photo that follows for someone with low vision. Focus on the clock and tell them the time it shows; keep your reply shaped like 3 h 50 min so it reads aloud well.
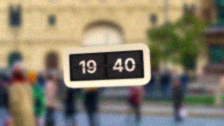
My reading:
19 h 40 min
